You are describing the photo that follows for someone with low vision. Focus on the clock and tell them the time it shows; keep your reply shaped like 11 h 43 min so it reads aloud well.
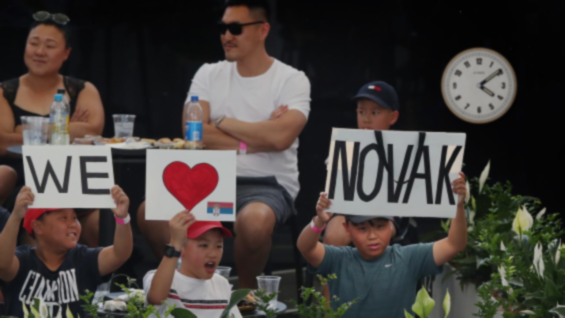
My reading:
4 h 09 min
